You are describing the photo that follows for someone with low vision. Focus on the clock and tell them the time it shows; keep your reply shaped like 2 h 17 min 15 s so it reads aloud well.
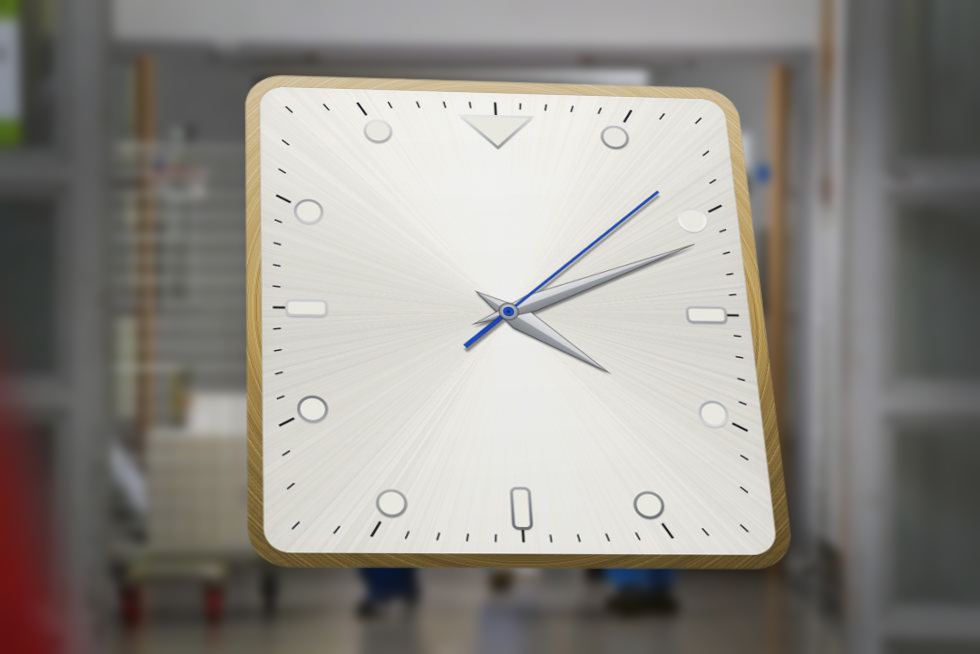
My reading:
4 h 11 min 08 s
